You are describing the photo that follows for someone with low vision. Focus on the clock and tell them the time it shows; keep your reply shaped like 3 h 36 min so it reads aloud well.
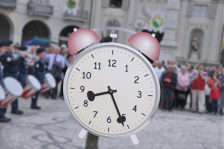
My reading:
8 h 26 min
